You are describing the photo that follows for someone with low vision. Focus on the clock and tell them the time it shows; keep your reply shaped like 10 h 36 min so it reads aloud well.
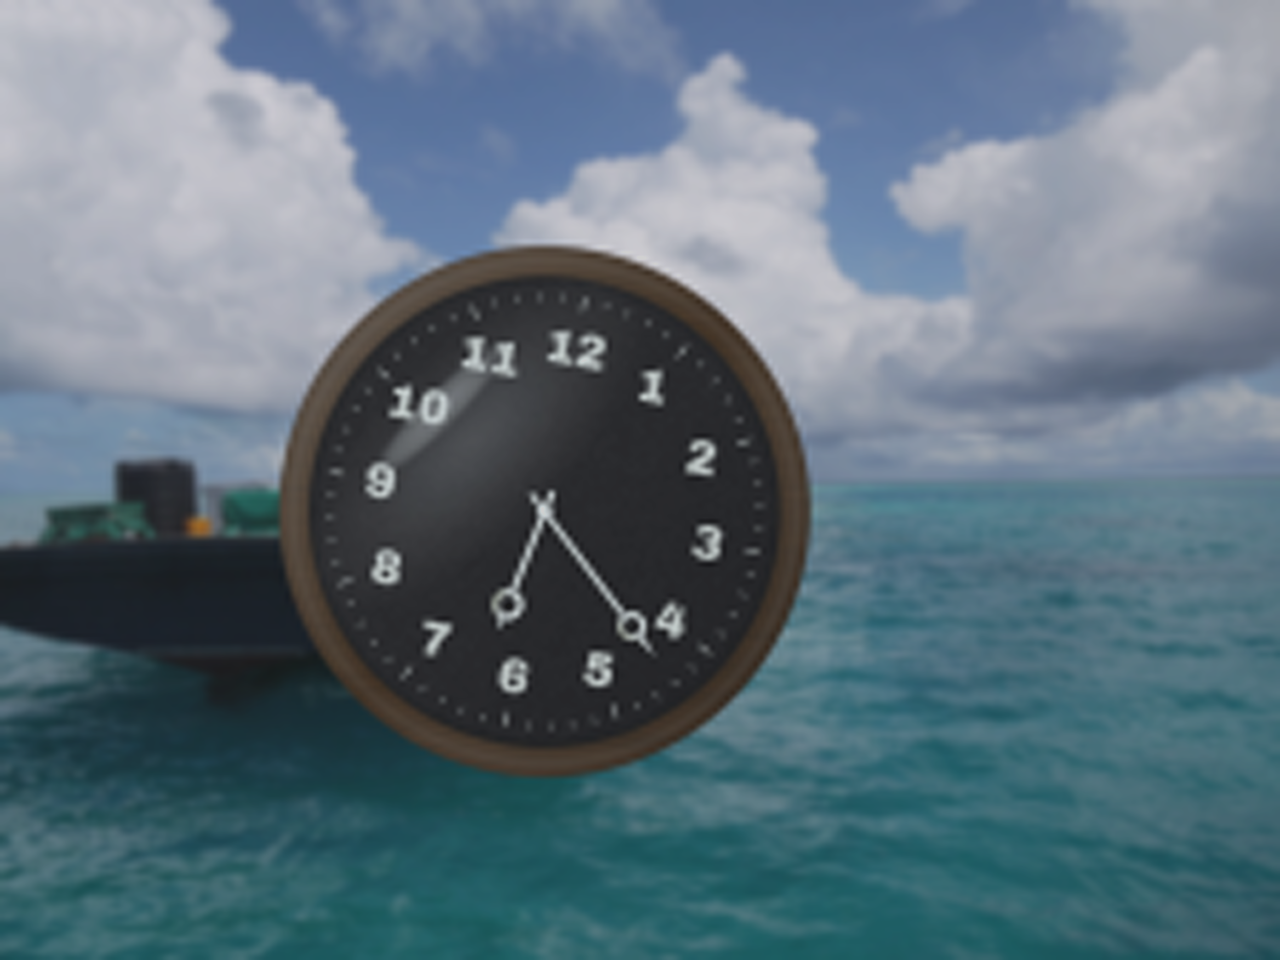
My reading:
6 h 22 min
